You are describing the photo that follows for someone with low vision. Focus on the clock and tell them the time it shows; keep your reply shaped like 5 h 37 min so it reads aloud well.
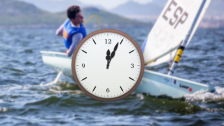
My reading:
12 h 04 min
